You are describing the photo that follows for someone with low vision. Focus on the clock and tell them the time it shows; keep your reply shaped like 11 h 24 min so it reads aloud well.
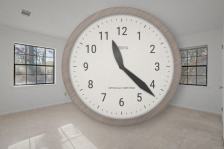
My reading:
11 h 22 min
